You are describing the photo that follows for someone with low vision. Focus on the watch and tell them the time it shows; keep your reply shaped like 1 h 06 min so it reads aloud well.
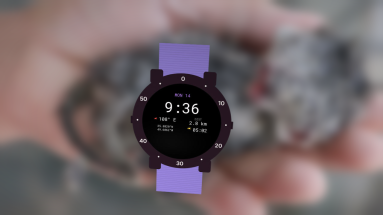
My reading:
9 h 36 min
